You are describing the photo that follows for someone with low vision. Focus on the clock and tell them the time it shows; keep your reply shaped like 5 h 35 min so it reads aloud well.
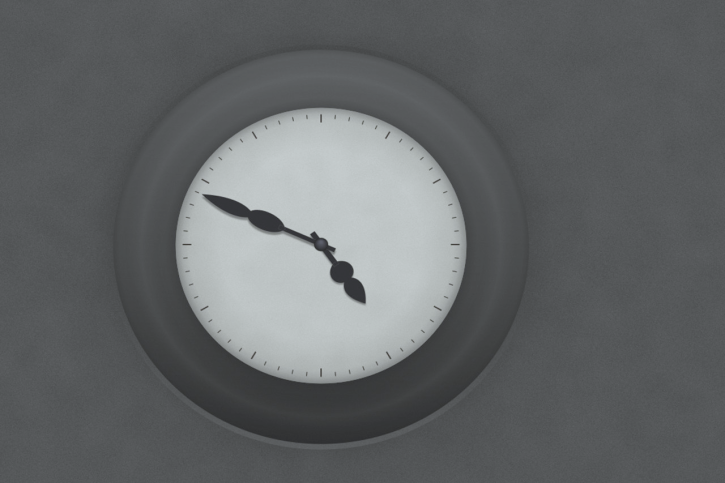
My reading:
4 h 49 min
